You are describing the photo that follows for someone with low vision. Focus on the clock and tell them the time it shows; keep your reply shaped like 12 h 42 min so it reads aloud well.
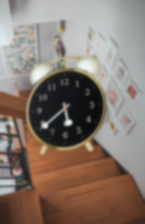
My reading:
5 h 39 min
